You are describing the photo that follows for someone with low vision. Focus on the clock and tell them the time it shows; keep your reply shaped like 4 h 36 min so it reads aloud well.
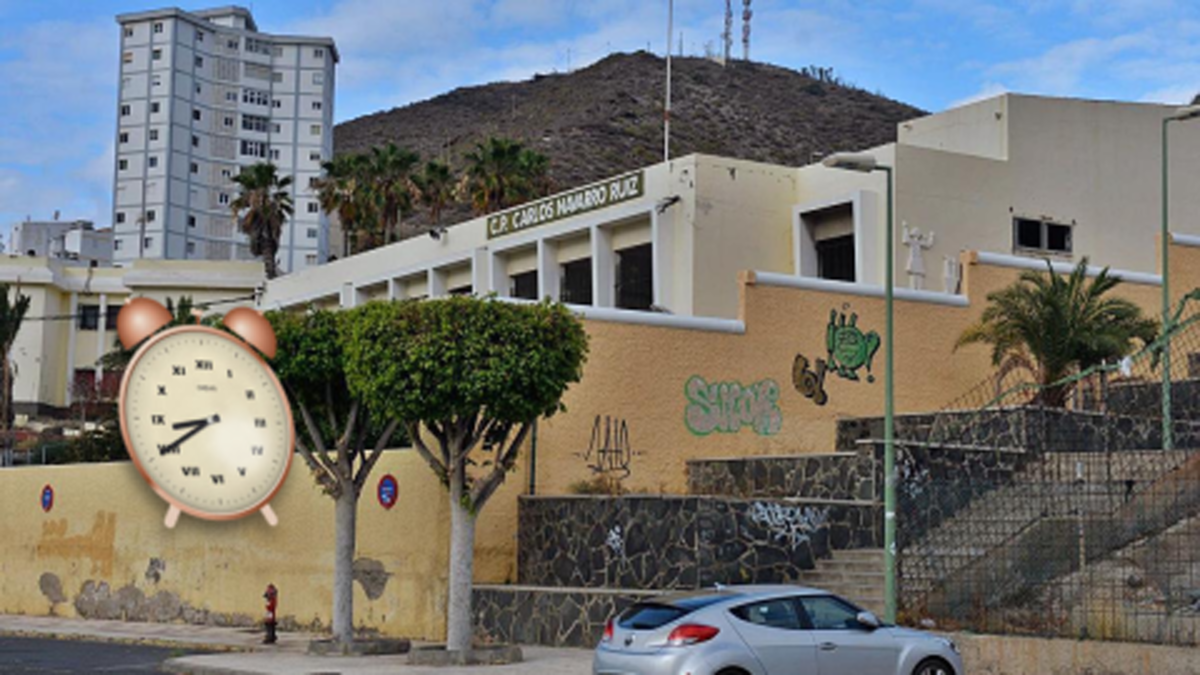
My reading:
8 h 40 min
